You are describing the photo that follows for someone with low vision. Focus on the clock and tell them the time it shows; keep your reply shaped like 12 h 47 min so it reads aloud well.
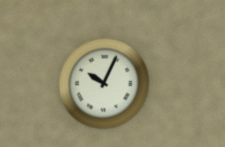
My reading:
10 h 04 min
